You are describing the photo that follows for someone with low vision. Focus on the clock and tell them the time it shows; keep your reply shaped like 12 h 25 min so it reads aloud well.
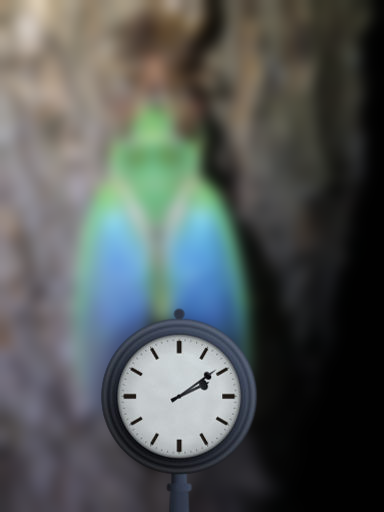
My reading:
2 h 09 min
